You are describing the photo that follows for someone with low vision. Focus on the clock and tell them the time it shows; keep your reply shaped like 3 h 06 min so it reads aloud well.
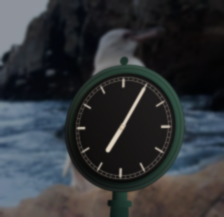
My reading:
7 h 05 min
